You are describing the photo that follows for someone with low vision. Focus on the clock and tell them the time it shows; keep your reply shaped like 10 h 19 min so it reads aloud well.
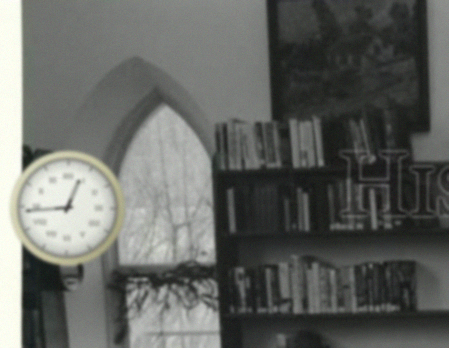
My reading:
12 h 44 min
